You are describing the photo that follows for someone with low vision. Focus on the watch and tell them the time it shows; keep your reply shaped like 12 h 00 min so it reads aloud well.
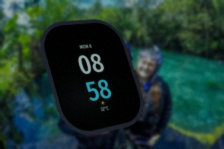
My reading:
8 h 58 min
